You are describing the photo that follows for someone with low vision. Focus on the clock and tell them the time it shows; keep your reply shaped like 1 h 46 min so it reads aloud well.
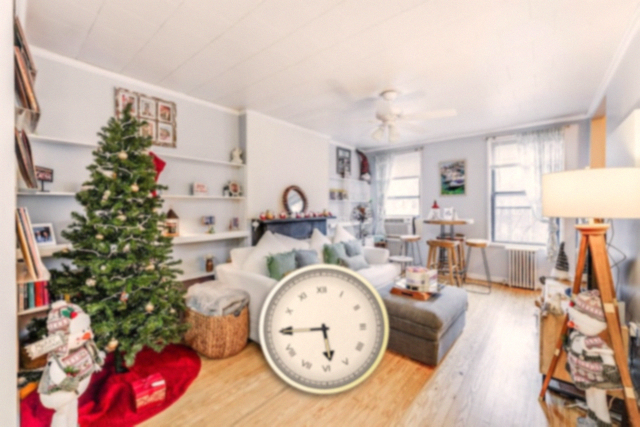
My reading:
5 h 45 min
